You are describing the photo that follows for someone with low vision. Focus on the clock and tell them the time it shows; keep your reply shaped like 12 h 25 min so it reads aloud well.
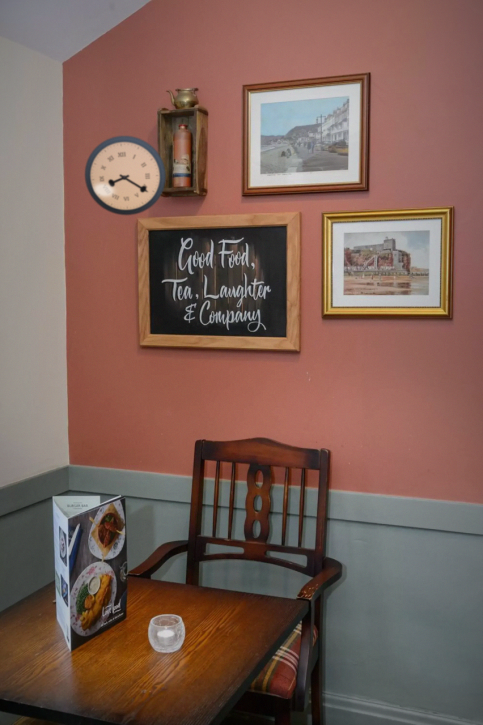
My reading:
8 h 21 min
